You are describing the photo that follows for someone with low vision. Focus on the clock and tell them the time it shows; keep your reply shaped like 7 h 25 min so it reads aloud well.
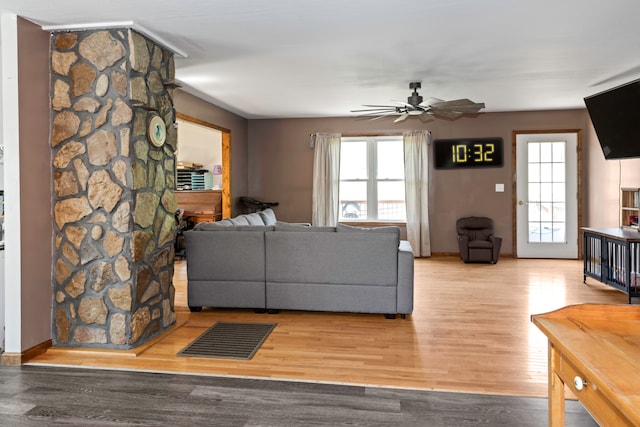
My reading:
10 h 32 min
